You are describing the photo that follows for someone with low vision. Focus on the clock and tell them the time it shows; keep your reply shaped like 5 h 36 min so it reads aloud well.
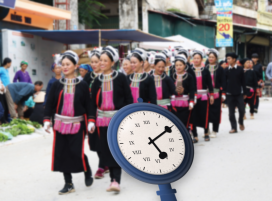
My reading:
5 h 10 min
